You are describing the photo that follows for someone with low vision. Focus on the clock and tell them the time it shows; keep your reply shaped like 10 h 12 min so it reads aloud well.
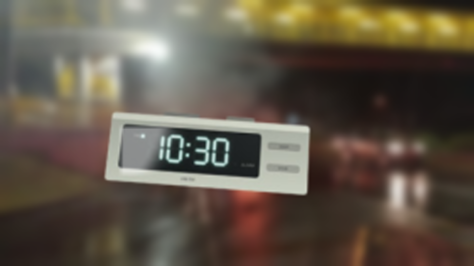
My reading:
10 h 30 min
